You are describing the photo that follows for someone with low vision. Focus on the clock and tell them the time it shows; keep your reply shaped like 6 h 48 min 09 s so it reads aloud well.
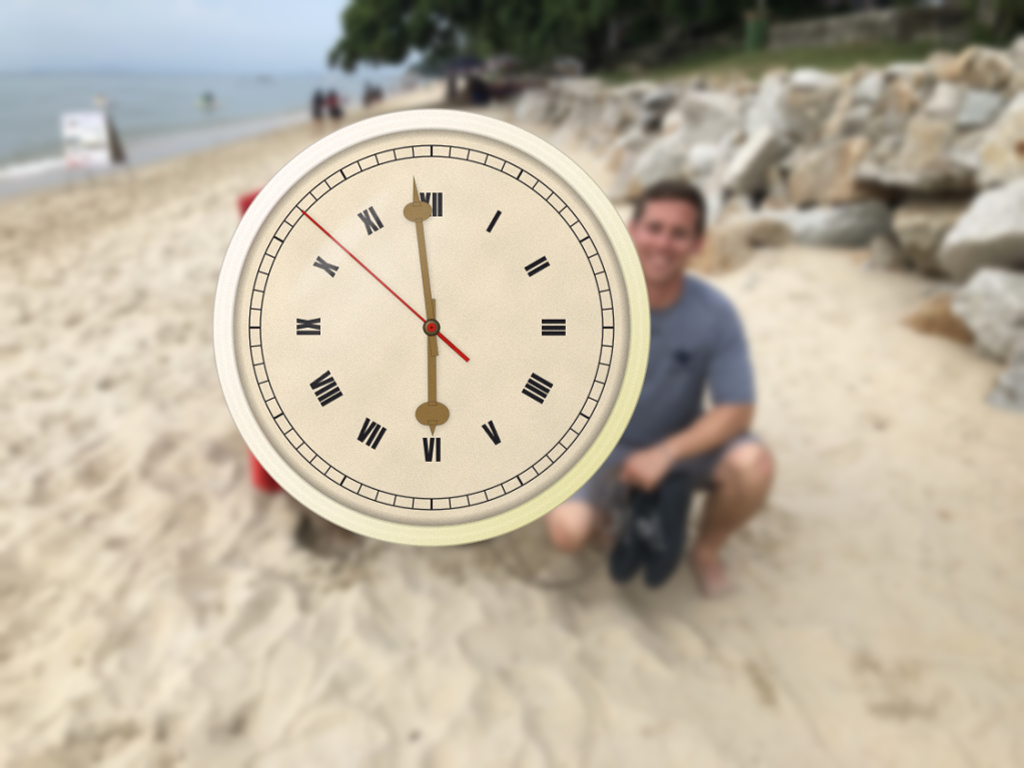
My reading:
5 h 58 min 52 s
